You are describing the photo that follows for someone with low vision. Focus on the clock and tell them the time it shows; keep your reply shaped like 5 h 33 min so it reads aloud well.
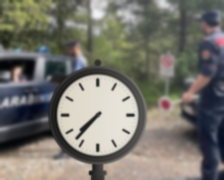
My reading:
7 h 37 min
